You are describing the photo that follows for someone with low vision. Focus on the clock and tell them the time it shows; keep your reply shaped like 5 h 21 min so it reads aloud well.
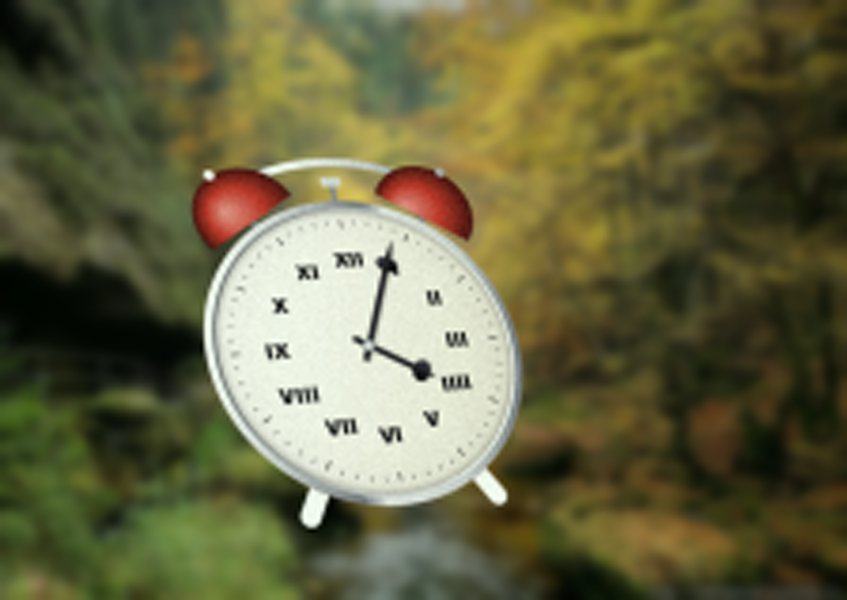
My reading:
4 h 04 min
